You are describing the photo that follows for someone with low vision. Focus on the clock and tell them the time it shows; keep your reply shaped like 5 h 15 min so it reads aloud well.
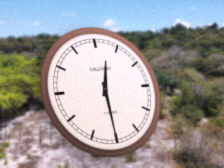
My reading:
12 h 30 min
